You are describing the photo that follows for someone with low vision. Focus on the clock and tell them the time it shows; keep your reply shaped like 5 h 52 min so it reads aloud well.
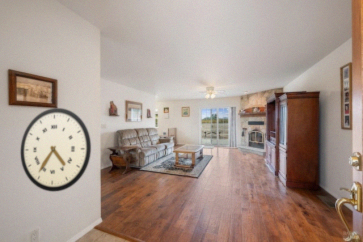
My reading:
4 h 36 min
